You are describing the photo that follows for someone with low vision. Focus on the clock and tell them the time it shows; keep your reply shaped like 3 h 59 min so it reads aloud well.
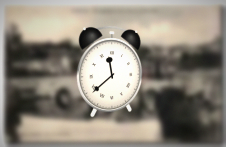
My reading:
11 h 39 min
